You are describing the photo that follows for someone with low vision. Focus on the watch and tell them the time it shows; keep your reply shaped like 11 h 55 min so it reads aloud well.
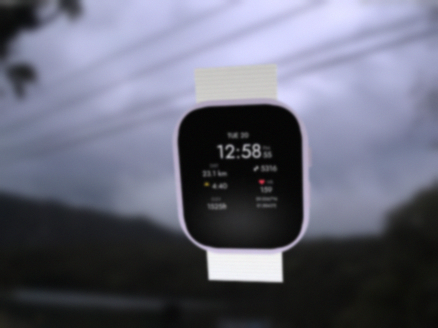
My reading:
12 h 58 min
